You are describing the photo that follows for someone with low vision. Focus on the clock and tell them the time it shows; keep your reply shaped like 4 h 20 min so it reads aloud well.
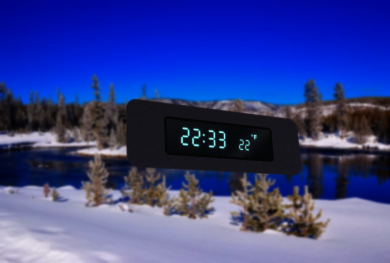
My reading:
22 h 33 min
